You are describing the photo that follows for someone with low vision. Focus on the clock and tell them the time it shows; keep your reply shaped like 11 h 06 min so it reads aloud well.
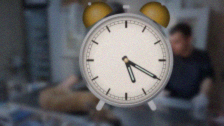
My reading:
5 h 20 min
